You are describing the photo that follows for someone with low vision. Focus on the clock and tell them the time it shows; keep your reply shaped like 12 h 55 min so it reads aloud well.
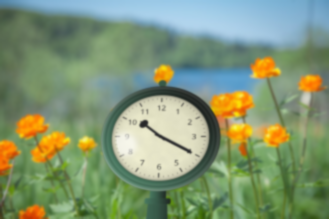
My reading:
10 h 20 min
